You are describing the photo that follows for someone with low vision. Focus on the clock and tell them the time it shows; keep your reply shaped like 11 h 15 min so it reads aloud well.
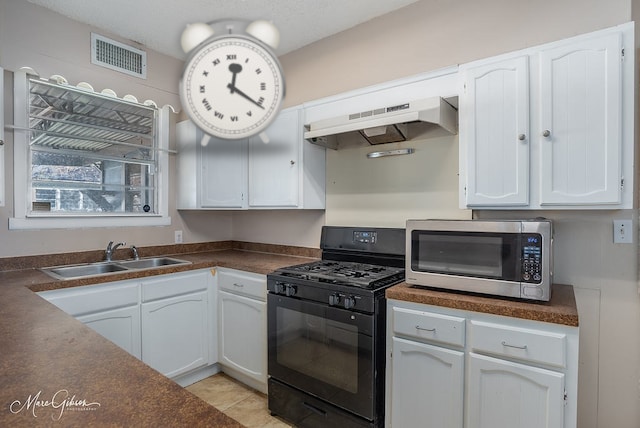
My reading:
12 h 21 min
